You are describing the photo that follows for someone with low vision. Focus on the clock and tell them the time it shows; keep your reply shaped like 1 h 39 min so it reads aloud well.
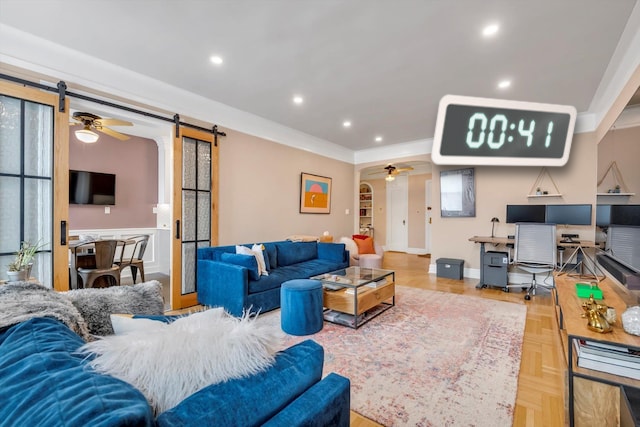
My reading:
0 h 41 min
